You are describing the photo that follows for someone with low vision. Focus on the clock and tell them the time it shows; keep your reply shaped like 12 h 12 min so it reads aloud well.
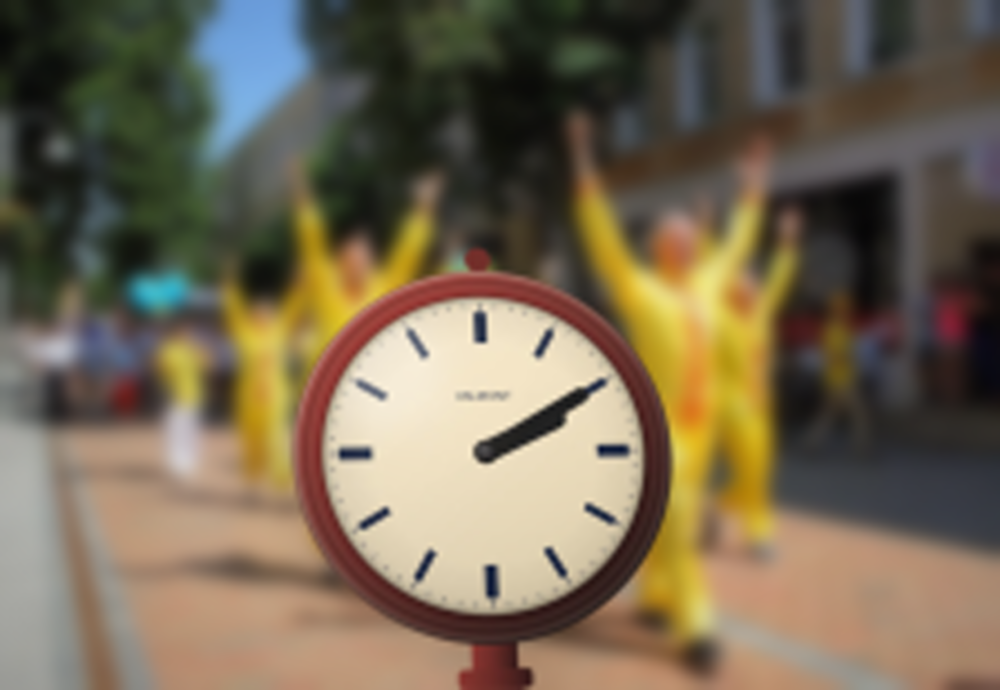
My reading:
2 h 10 min
